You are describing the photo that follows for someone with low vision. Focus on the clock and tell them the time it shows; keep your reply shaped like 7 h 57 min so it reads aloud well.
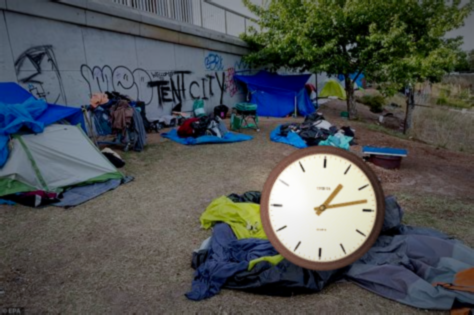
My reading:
1 h 13 min
